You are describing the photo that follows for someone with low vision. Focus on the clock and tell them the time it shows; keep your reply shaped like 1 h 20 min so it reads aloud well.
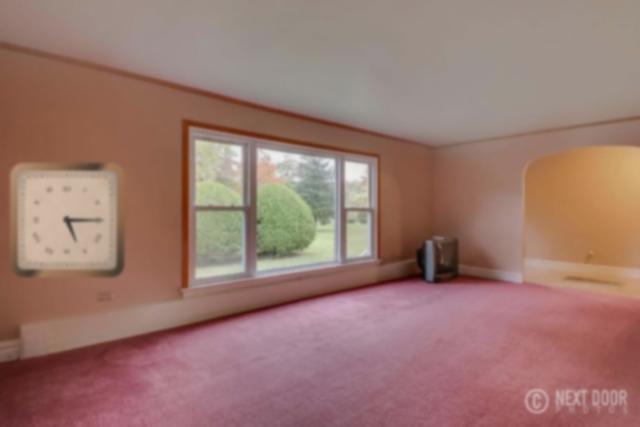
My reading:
5 h 15 min
